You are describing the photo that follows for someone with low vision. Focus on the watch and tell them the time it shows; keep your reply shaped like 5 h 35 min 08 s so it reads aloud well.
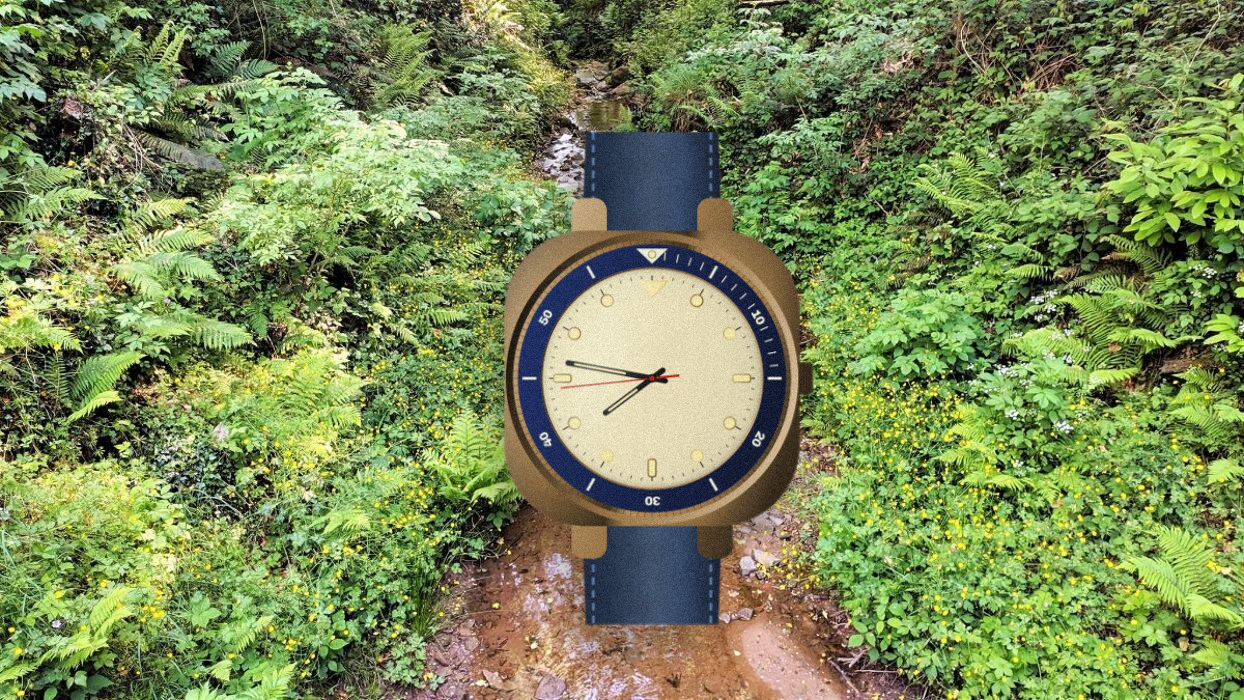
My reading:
7 h 46 min 44 s
